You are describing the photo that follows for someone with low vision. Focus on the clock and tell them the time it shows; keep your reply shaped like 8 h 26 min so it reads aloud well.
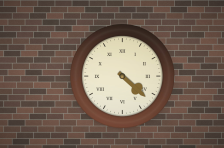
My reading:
4 h 22 min
